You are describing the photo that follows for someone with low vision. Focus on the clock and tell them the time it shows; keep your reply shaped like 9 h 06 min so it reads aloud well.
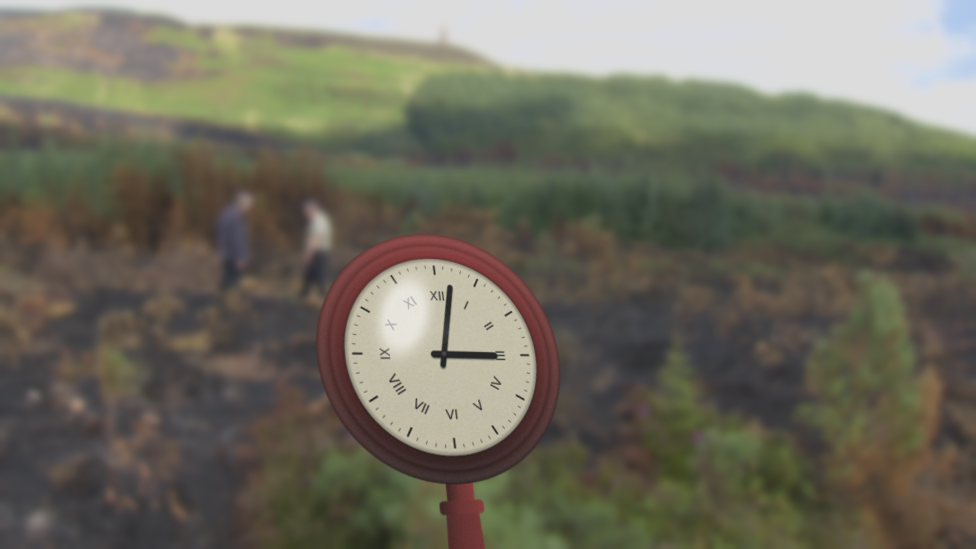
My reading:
3 h 02 min
